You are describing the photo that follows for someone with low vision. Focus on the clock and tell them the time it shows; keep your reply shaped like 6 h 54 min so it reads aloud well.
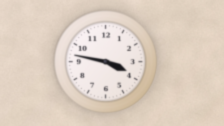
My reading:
3 h 47 min
